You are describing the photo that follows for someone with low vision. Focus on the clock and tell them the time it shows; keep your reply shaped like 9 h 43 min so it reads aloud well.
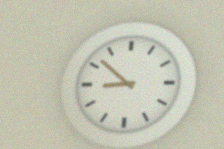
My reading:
8 h 52 min
